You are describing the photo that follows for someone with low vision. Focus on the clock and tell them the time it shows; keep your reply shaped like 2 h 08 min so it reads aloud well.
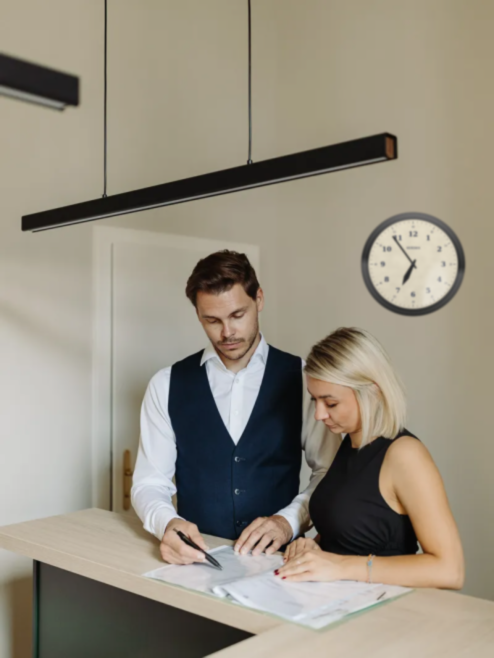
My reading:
6 h 54 min
